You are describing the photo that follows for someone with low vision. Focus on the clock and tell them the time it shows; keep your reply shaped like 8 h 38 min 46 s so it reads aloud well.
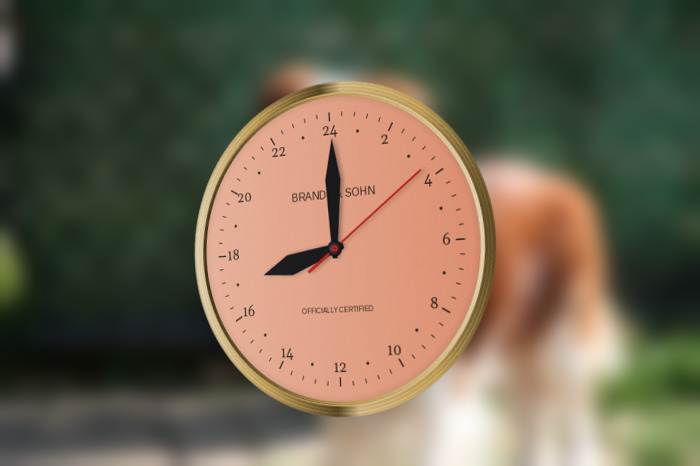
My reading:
17 h 00 min 09 s
